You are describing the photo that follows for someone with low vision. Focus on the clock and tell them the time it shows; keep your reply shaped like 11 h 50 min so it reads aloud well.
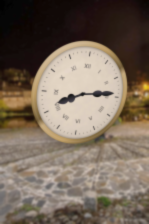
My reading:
8 h 14 min
